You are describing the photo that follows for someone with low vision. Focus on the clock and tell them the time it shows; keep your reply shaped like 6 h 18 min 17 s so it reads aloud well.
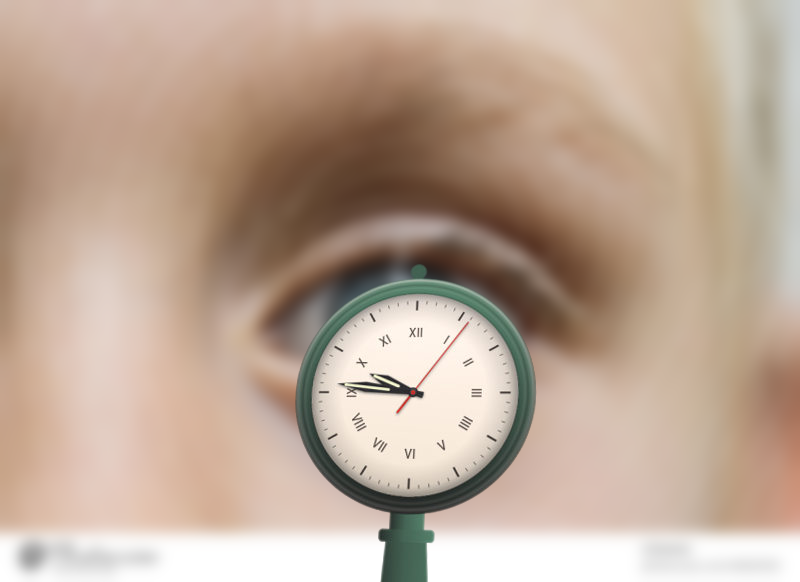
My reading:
9 h 46 min 06 s
